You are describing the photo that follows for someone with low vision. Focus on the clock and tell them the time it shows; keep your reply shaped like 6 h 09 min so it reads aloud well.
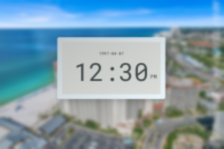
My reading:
12 h 30 min
